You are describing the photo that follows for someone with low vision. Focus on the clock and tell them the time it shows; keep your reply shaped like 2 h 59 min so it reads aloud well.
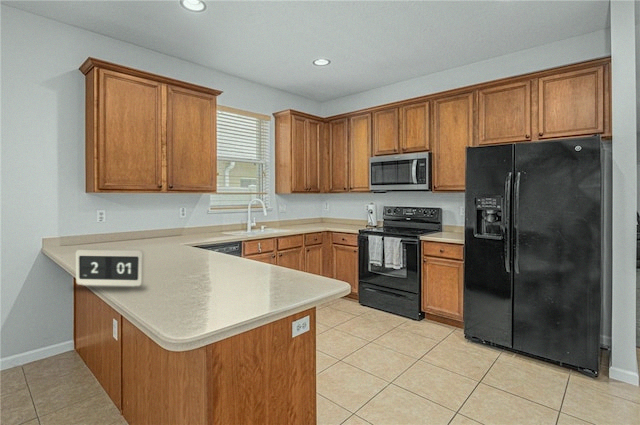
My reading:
2 h 01 min
